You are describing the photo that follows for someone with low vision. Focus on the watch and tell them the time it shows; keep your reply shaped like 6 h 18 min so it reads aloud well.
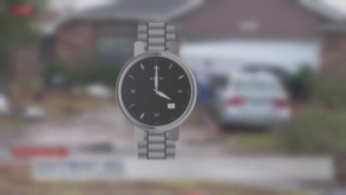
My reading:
4 h 00 min
